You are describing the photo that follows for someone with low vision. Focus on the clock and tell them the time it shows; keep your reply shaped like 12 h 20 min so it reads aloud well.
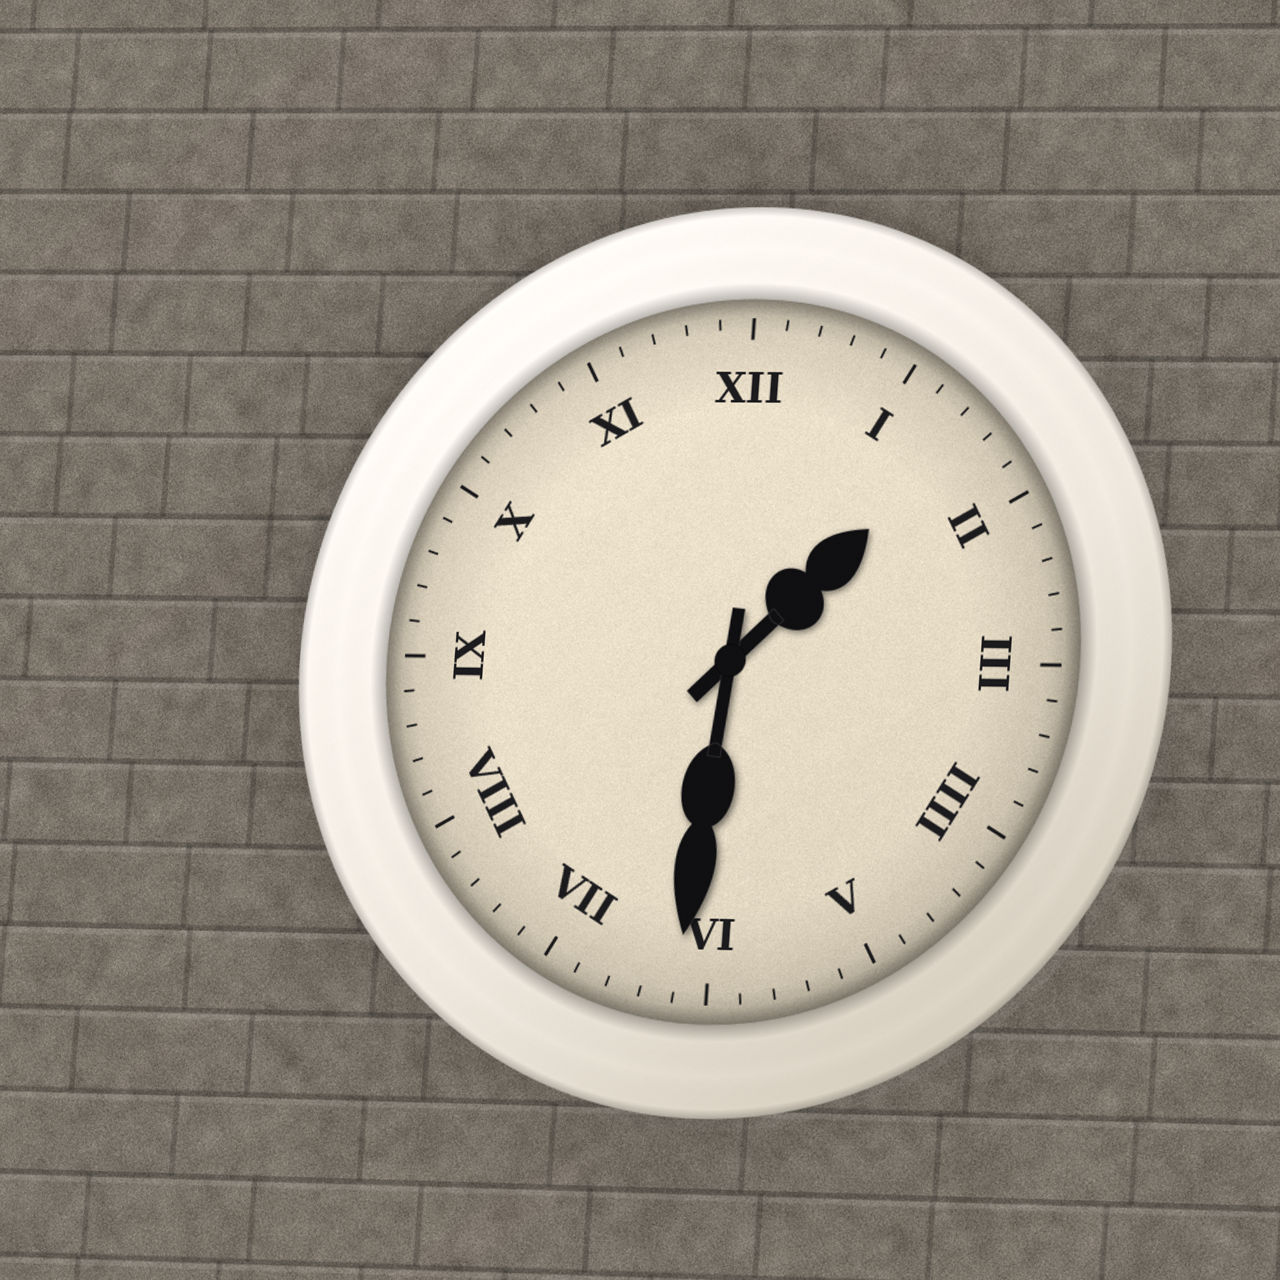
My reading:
1 h 31 min
